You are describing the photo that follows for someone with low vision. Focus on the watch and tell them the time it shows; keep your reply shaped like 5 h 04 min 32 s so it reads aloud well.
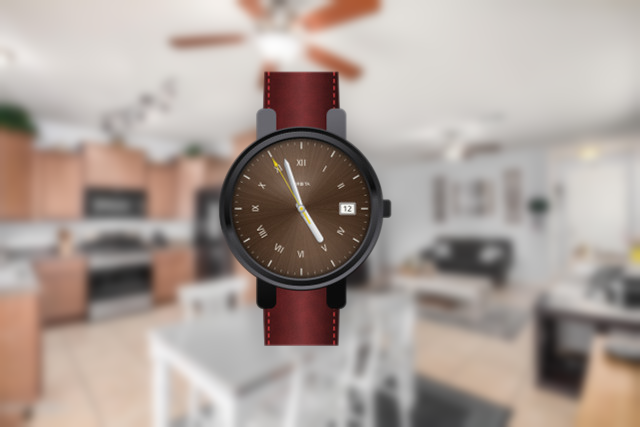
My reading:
4 h 56 min 55 s
